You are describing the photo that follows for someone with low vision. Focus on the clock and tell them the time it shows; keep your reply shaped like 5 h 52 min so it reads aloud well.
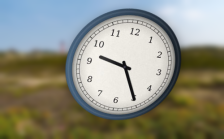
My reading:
9 h 25 min
